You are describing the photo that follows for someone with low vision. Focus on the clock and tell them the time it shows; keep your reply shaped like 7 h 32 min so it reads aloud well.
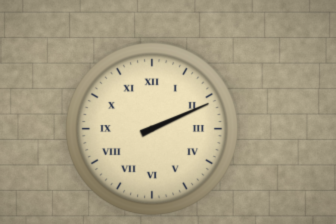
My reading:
2 h 11 min
